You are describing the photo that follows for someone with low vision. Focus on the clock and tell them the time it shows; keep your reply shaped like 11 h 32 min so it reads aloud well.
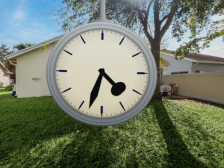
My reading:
4 h 33 min
